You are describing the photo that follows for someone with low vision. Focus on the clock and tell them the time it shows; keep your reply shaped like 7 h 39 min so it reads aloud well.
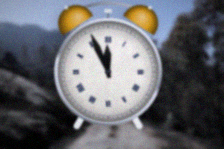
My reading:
11 h 56 min
